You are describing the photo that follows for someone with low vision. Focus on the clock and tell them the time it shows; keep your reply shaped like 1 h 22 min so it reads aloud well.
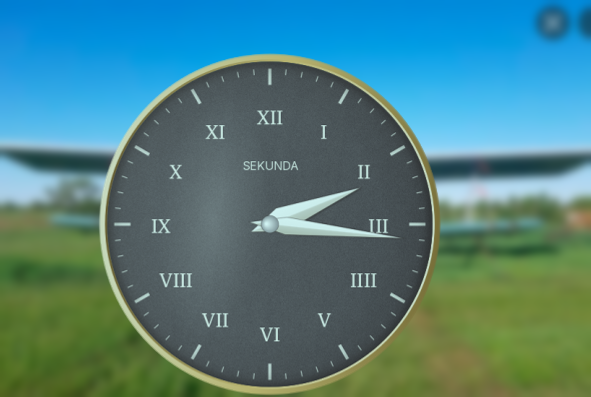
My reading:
2 h 16 min
